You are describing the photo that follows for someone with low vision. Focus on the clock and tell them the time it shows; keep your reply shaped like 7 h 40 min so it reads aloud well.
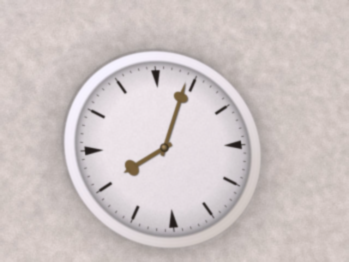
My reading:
8 h 04 min
